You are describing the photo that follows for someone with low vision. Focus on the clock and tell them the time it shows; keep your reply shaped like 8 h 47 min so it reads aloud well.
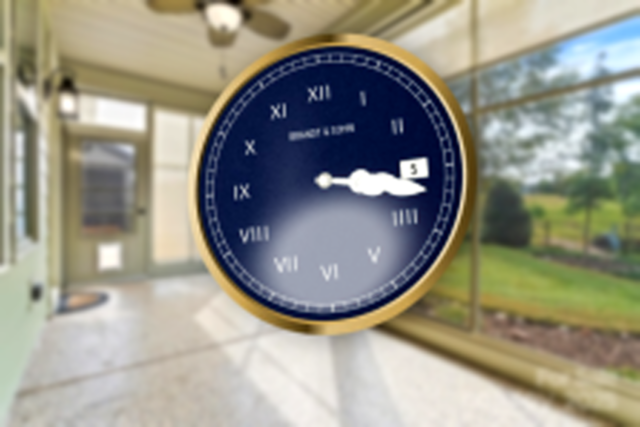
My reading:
3 h 17 min
